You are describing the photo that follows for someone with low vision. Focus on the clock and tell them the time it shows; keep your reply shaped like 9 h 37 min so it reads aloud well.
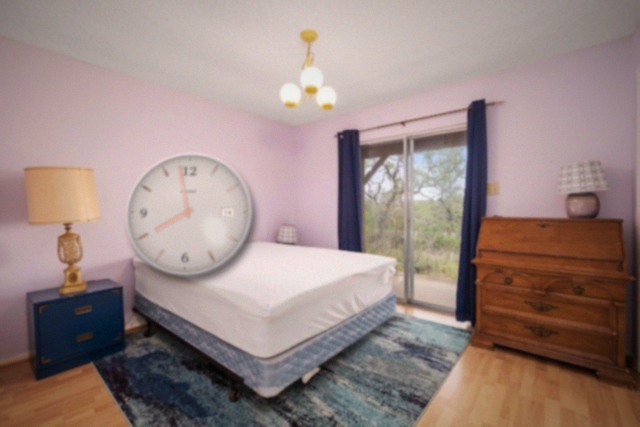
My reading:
7 h 58 min
